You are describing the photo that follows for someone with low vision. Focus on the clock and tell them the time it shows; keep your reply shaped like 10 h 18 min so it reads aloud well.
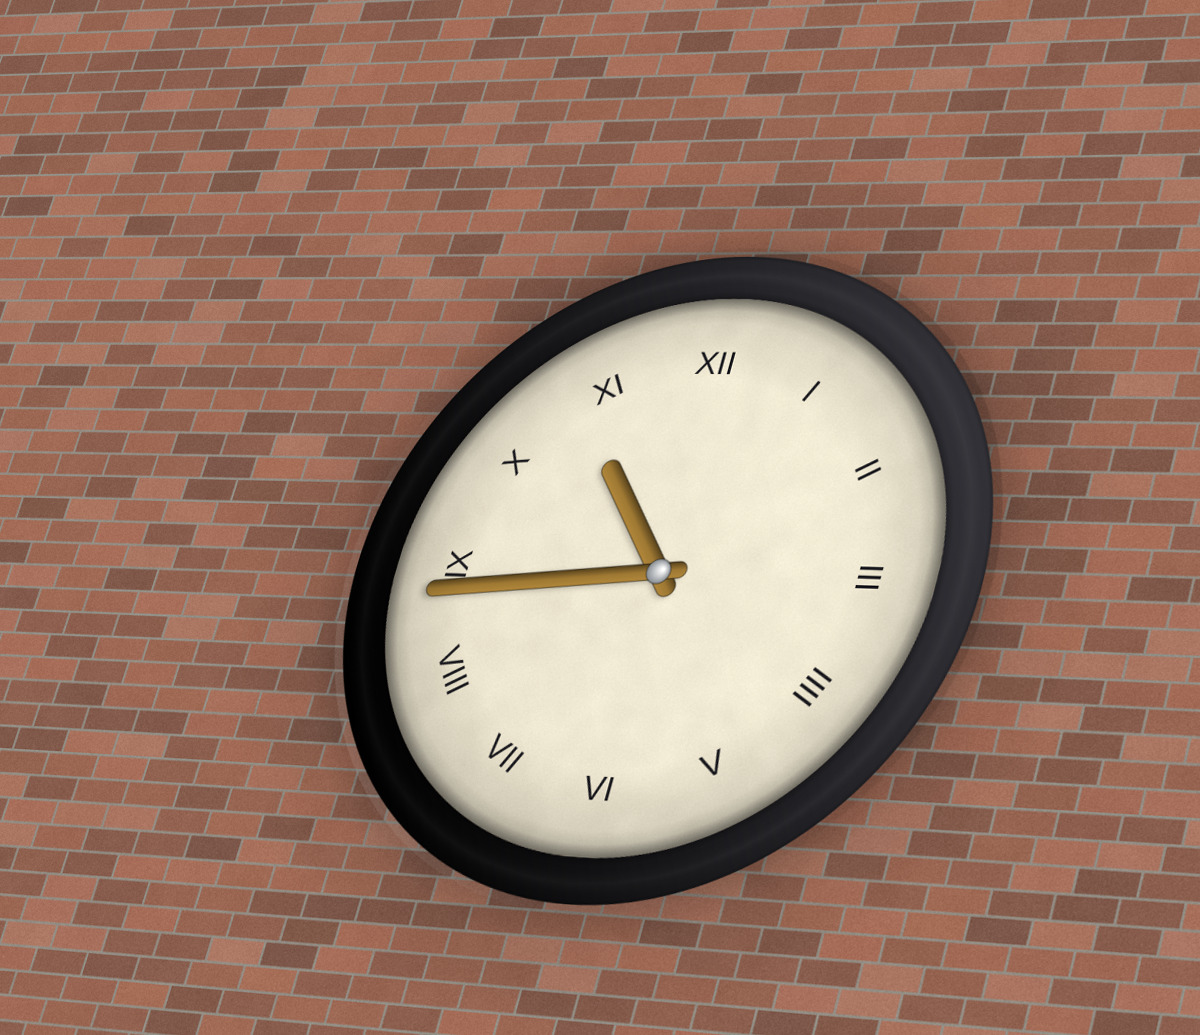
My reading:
10 h 44 min
